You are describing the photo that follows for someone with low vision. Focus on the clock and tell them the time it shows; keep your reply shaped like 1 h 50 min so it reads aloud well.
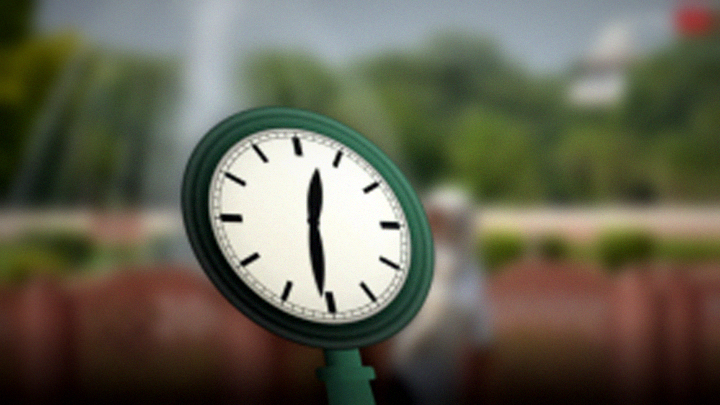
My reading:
12 h 31 min
